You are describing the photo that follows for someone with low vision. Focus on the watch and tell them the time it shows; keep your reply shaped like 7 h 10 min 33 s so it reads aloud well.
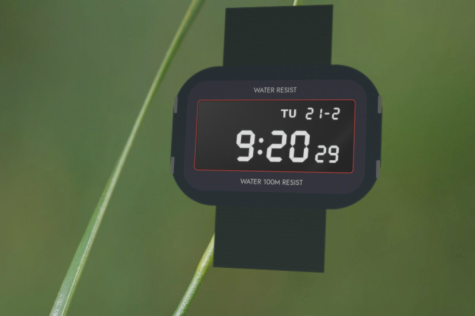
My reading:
9 h 20 min 29 s
